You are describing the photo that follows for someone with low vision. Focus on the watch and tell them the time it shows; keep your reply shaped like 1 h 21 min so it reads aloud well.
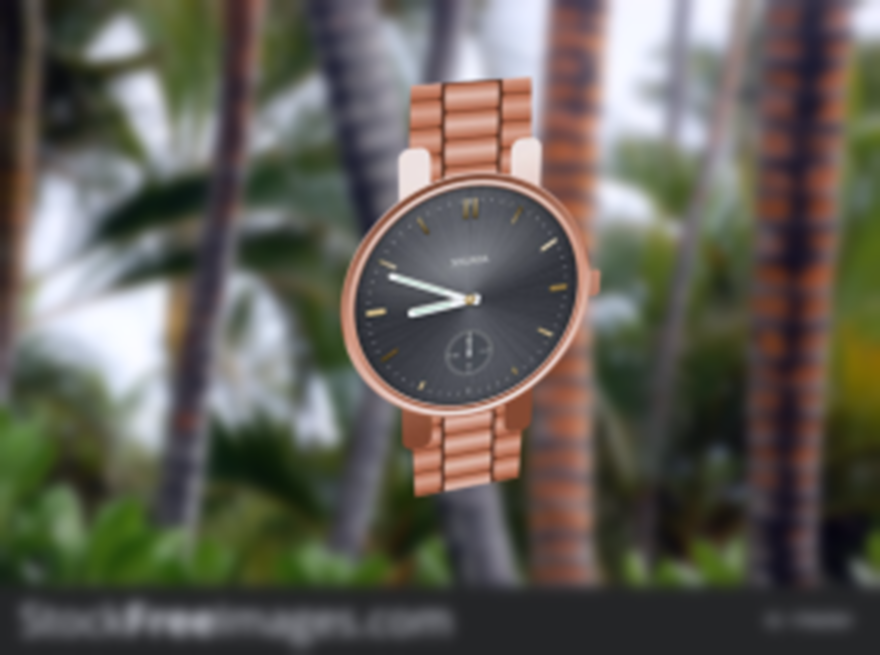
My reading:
8 h 49 min
